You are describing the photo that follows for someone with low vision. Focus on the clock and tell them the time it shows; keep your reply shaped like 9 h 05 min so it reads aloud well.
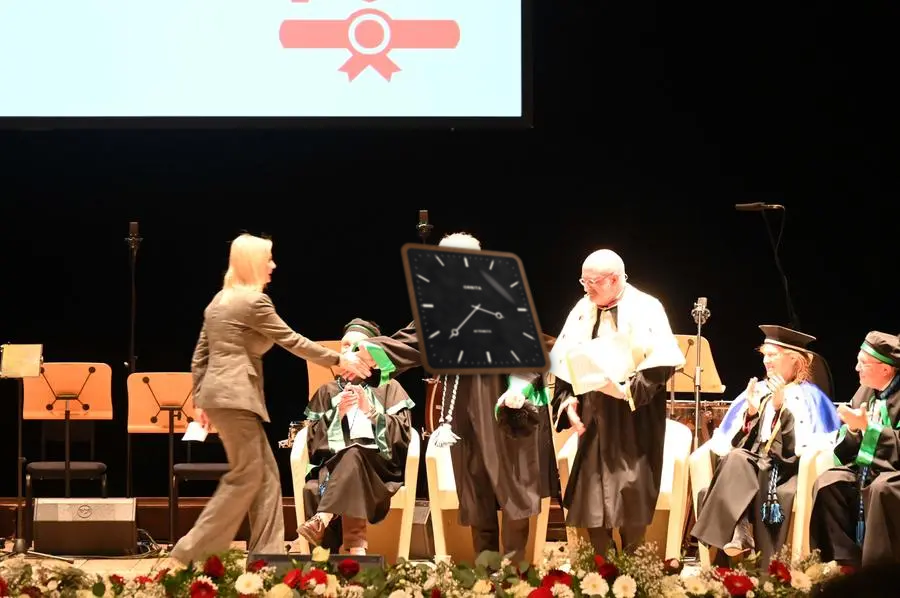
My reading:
3 h 38 min
